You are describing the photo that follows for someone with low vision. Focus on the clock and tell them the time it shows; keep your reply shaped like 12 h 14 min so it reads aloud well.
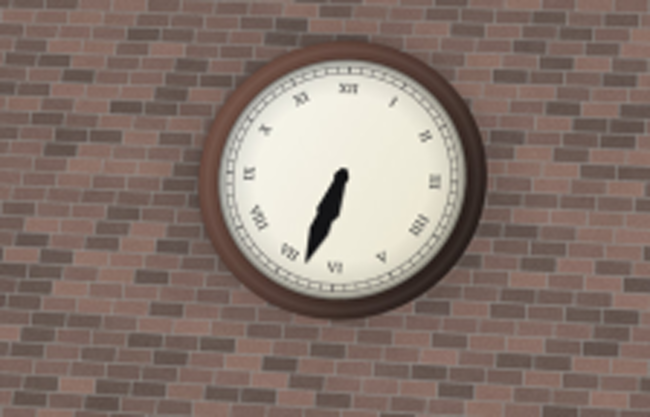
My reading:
6 h 33 min
